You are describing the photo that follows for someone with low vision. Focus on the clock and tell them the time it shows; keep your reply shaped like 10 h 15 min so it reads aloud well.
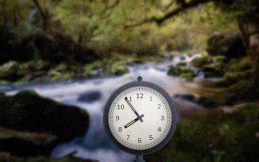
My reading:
7 h 54 min
